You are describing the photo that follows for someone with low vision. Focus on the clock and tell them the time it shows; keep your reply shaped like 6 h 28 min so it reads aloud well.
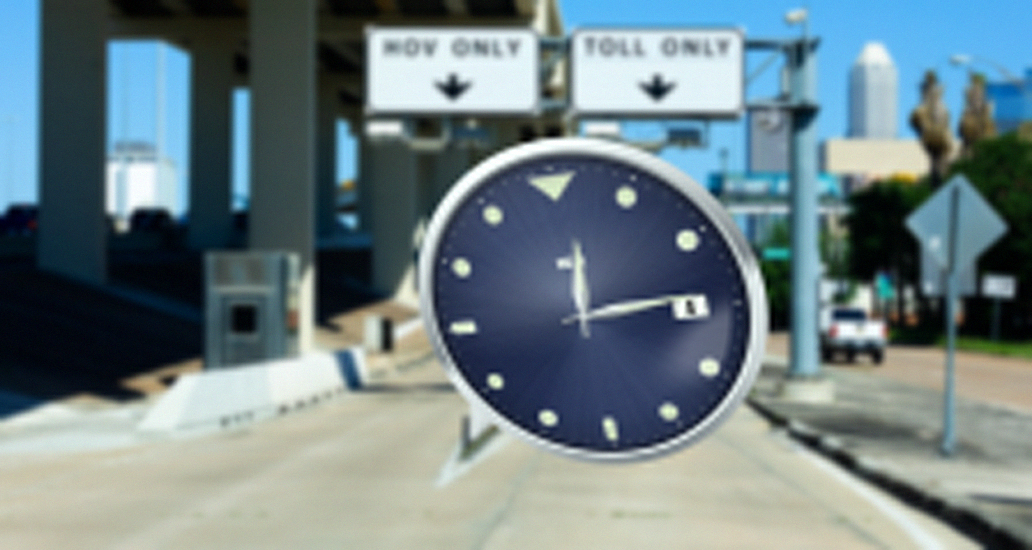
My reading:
12 h 14 min
